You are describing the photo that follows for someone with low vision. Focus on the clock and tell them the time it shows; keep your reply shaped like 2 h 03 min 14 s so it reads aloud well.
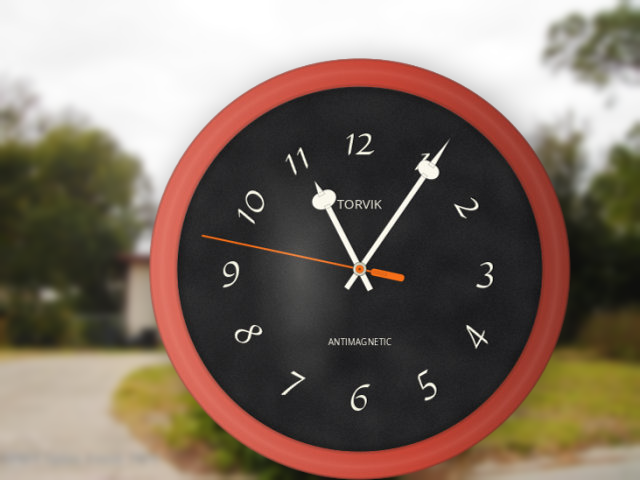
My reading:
11 h 05 min 47 s
